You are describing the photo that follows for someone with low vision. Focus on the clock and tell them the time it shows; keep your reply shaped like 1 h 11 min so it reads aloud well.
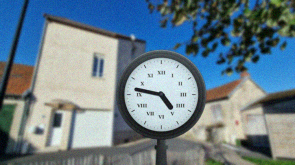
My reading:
4 h 47 min
